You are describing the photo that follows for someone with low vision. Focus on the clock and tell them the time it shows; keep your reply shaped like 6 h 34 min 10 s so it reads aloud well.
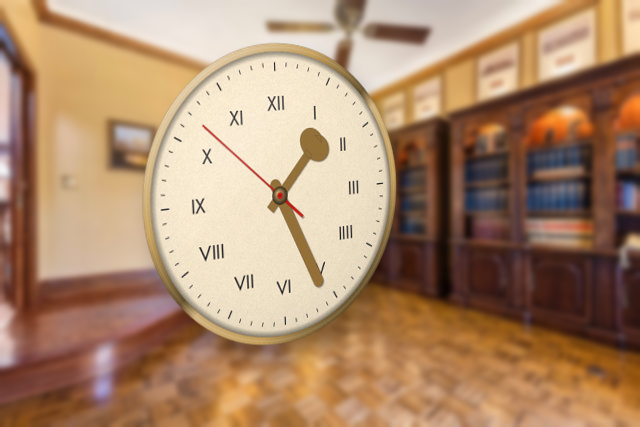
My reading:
1 h 25 min 52 s
